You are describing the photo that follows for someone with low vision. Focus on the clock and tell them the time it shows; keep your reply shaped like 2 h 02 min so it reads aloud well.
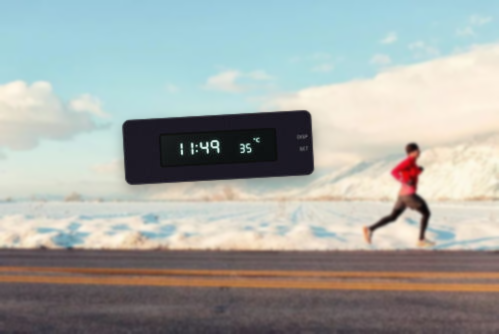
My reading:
11 h 49 min
